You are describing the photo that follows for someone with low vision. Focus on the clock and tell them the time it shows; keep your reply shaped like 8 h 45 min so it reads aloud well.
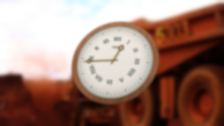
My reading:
12 h 44 min
